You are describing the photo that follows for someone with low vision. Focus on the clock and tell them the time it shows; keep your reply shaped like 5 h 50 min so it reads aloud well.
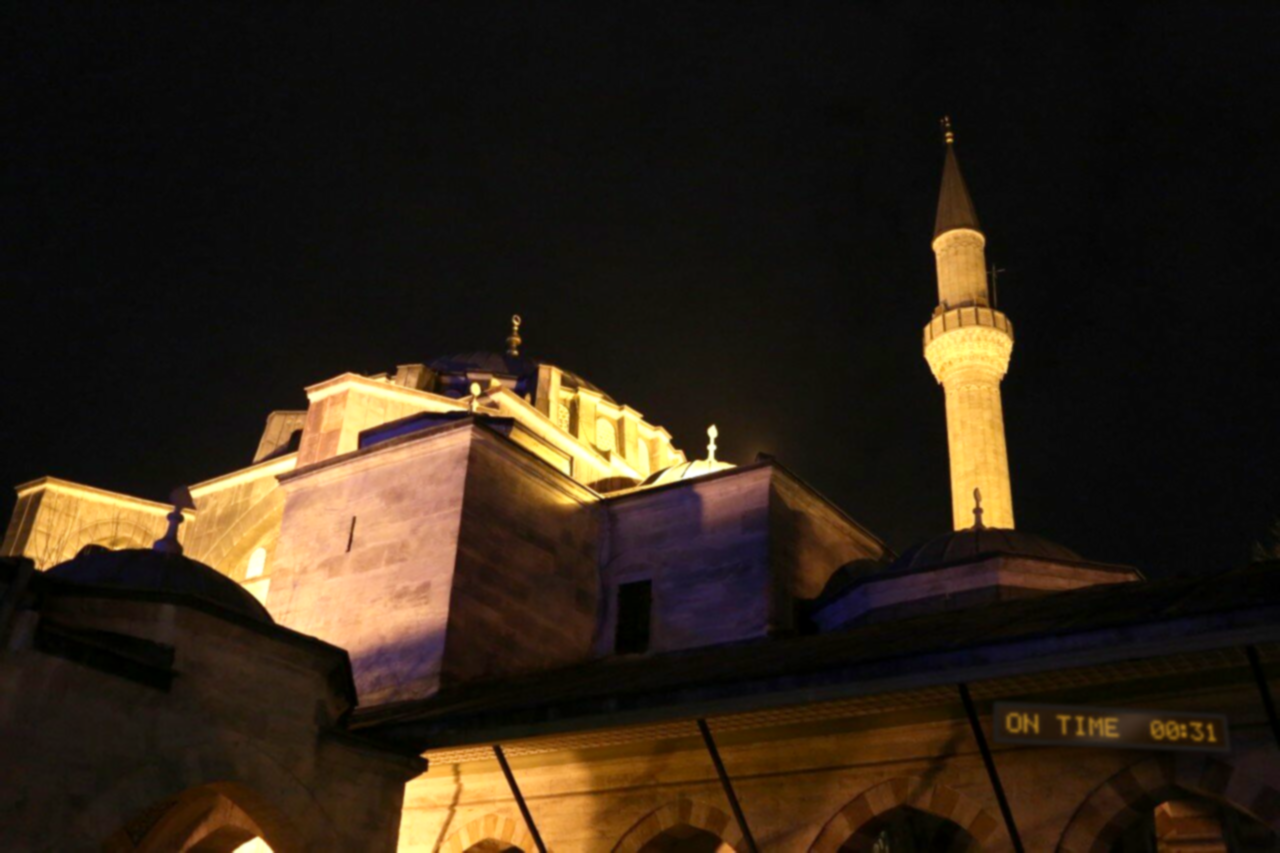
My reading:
0 h 31 min
